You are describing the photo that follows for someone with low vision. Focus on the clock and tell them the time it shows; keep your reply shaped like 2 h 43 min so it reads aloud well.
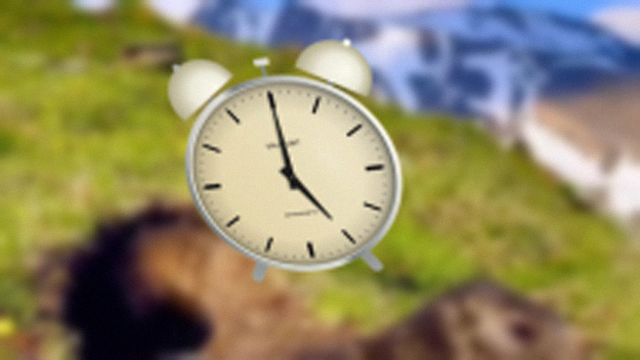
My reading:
5 h 00 min
